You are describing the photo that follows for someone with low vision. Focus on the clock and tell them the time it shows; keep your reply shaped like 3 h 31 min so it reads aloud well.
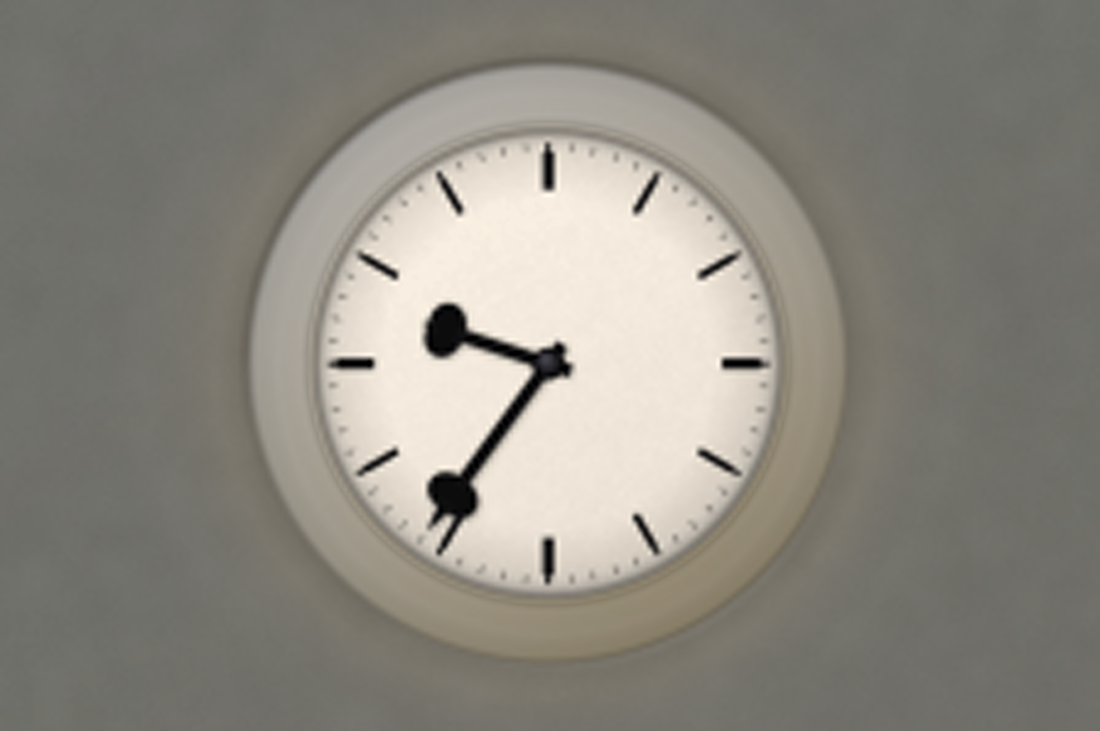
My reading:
9 h 36 min
